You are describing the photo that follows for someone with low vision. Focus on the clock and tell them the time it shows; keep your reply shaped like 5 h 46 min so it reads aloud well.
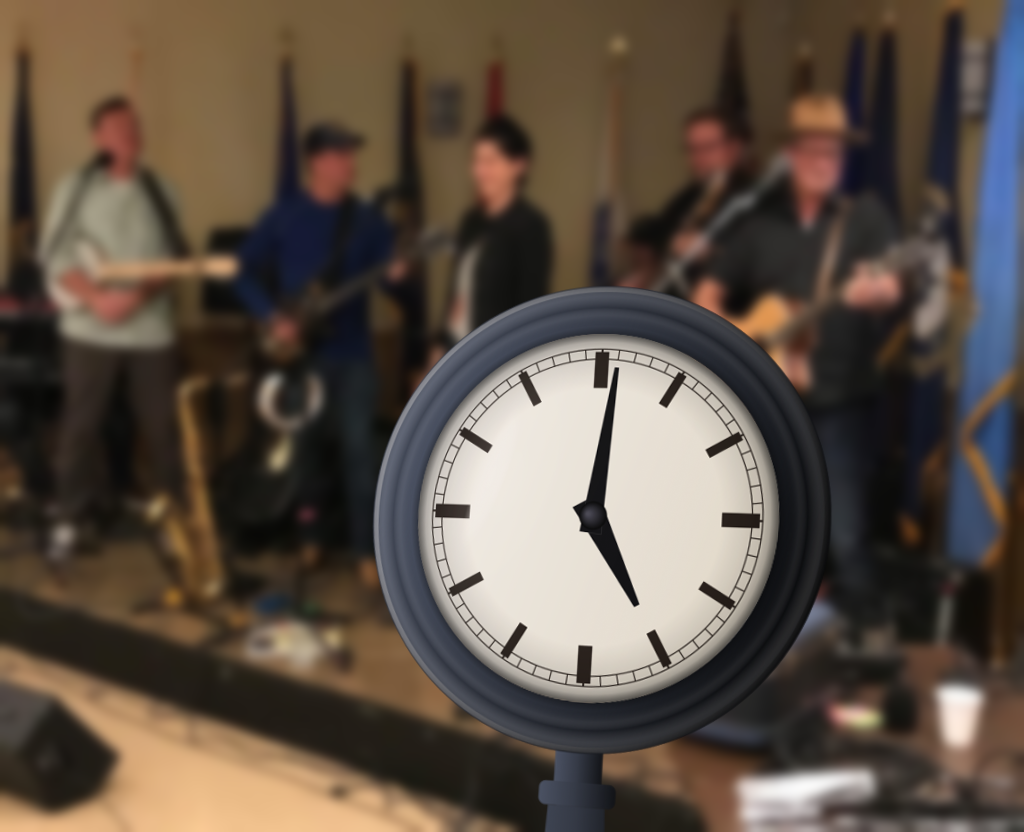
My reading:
5 h 01 min
